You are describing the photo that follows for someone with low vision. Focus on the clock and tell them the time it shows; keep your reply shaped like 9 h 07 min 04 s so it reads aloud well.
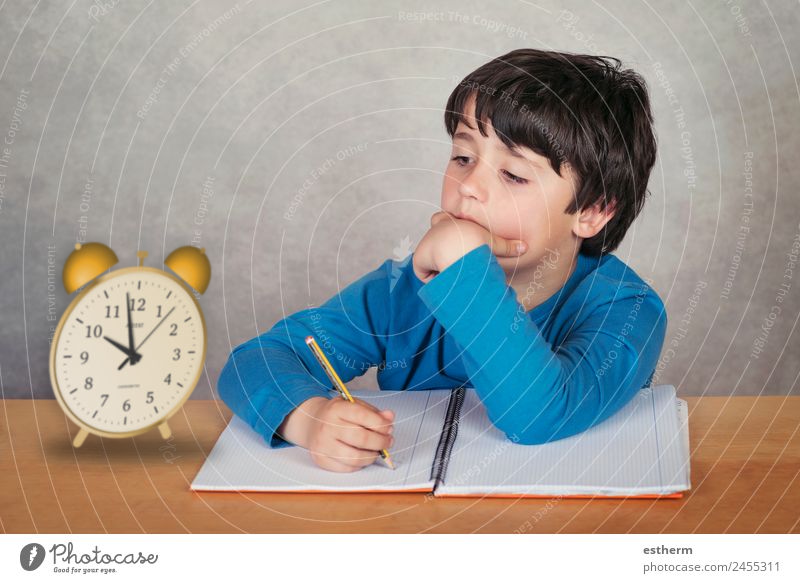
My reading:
9 h 58 min 07 s
